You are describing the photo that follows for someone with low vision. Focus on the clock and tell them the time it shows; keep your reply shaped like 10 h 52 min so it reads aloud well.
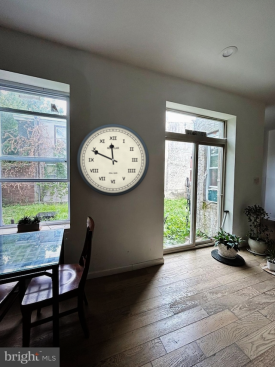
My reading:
11 h 49 min
